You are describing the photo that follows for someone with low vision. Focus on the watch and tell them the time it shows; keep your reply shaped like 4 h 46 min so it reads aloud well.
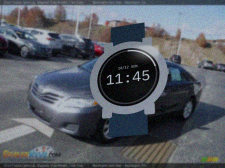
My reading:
11 h 45 min
